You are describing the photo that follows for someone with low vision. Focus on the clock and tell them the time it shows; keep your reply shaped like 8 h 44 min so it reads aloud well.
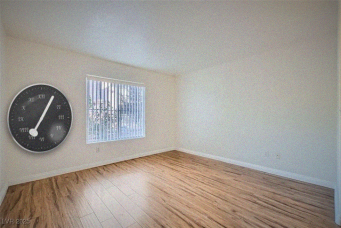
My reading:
7 h 05 min
